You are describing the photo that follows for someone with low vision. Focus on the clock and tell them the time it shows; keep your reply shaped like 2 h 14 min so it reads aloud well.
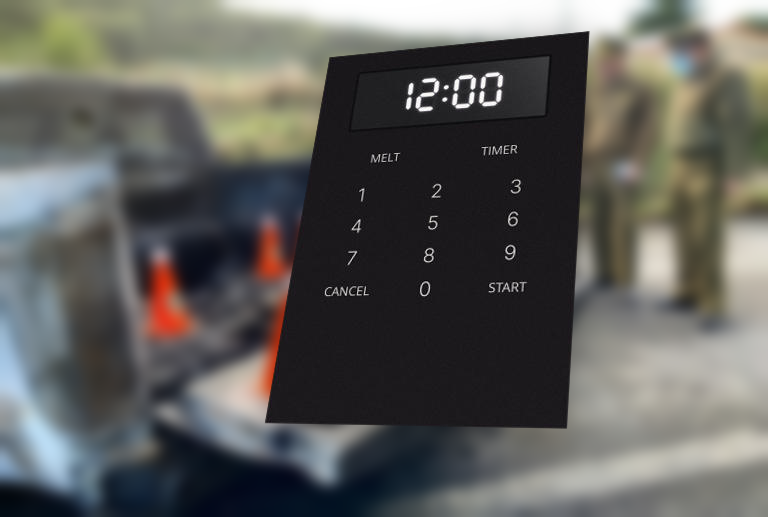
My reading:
12 h 00 min
